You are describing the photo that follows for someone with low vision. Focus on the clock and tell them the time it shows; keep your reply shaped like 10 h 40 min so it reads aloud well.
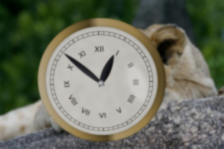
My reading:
12 h 52 min
